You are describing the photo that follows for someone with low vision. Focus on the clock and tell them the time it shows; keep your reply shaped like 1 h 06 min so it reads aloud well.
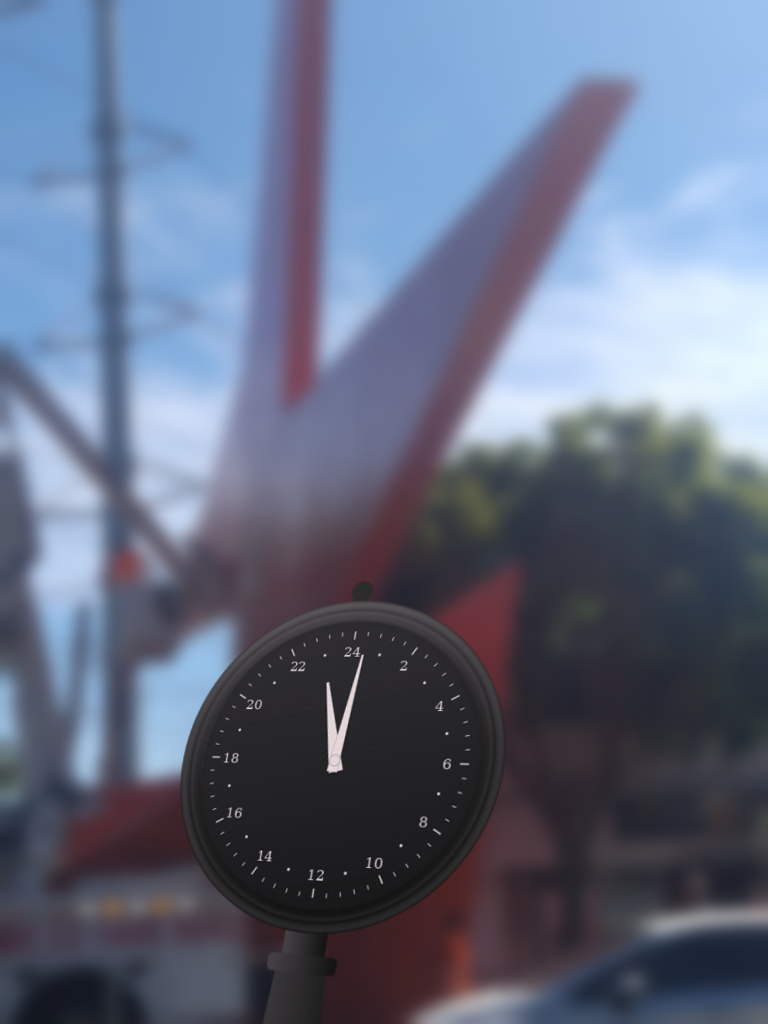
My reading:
23 h 01 min
